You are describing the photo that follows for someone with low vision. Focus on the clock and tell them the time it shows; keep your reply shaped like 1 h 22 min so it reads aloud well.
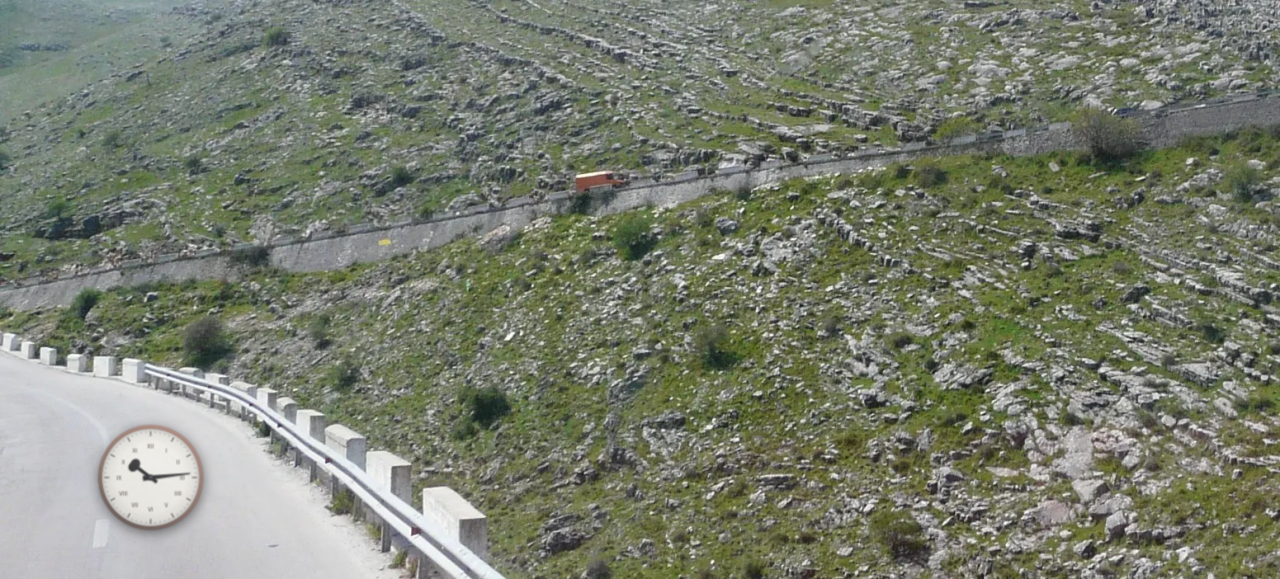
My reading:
10 h 14 min
